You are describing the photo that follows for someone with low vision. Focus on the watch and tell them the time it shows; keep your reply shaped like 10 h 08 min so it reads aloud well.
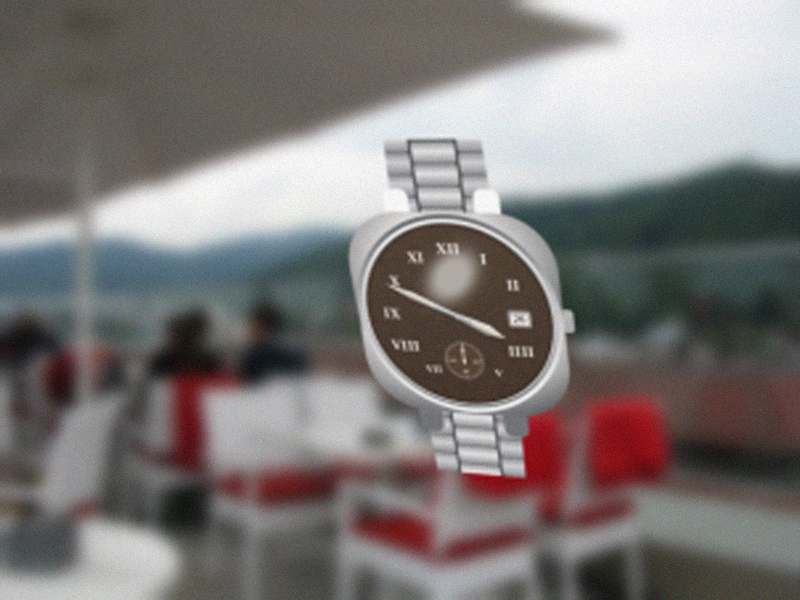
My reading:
3 h 49 min
